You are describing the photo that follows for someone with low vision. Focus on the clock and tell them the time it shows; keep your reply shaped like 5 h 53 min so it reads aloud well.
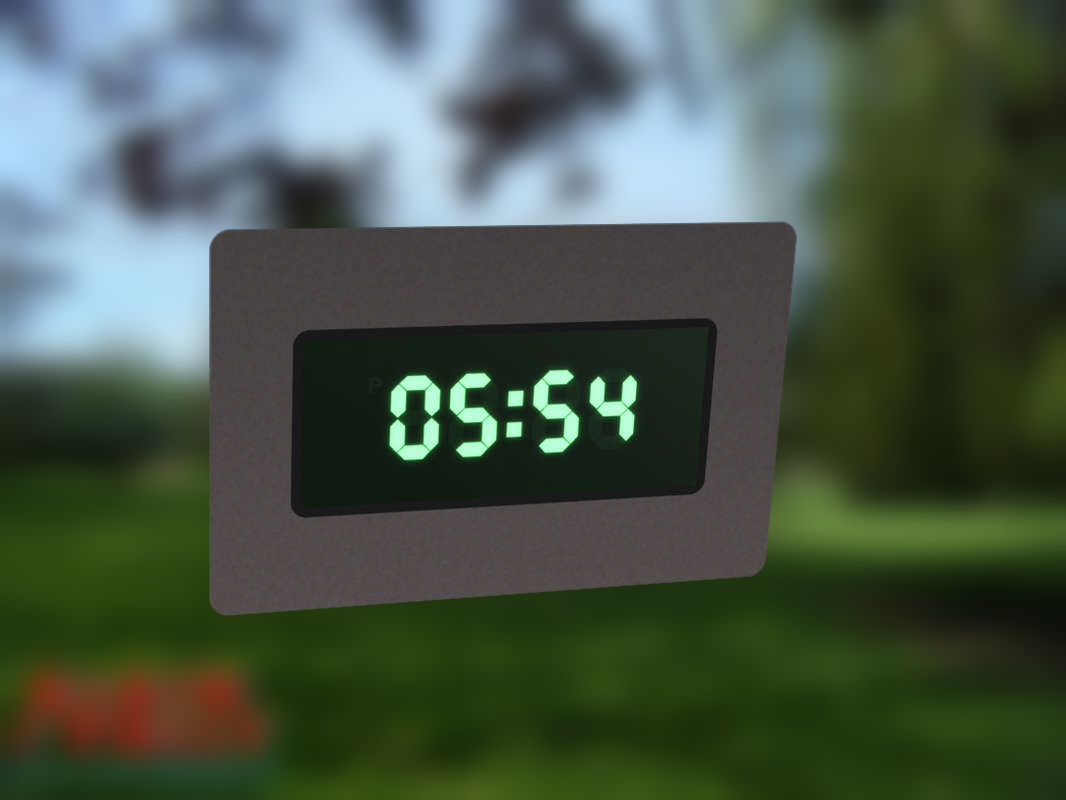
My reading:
5 h 54 min
